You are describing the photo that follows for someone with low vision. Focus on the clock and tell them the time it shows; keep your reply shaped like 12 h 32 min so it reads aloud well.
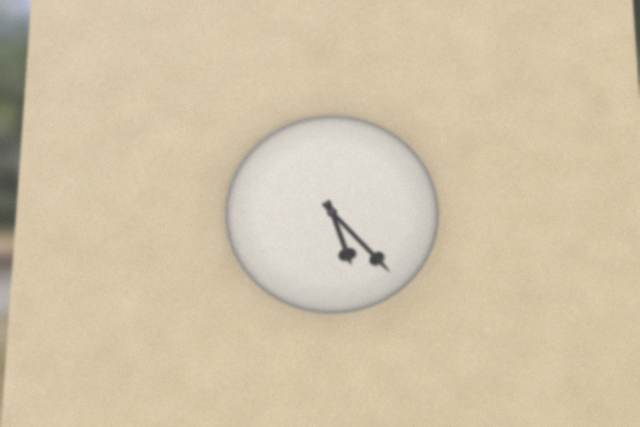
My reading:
5 h 23 min
